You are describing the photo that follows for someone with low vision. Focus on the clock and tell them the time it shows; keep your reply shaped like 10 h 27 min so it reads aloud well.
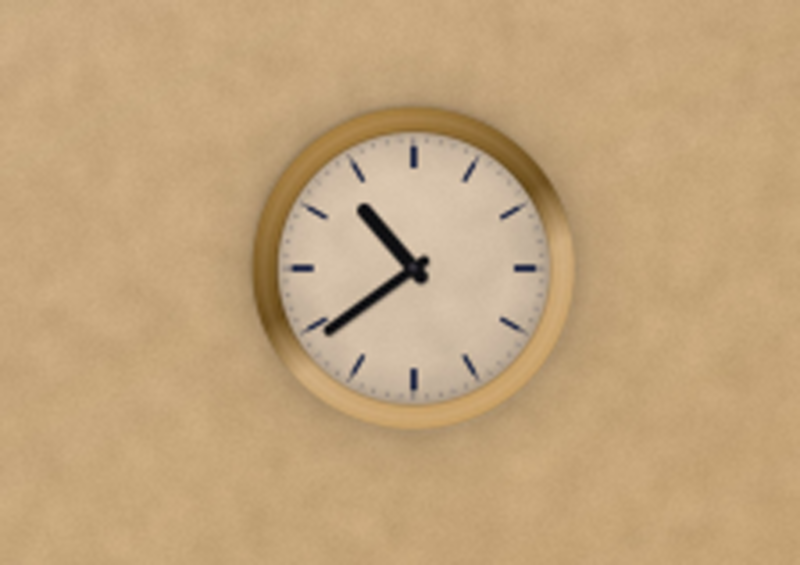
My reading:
10 h 39 min
